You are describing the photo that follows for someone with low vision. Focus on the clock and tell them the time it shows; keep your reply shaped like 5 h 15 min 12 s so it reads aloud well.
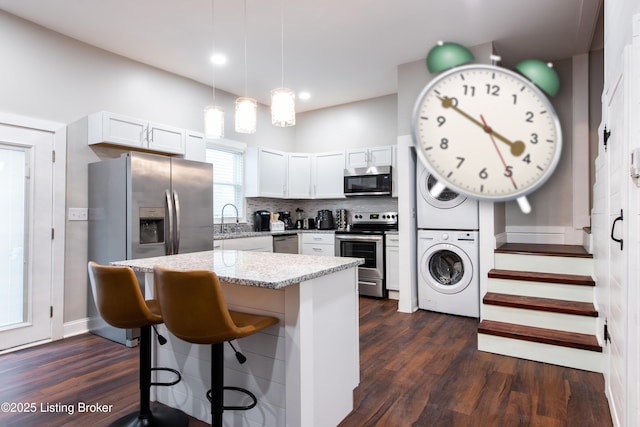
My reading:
3 h 49 min 25 s
